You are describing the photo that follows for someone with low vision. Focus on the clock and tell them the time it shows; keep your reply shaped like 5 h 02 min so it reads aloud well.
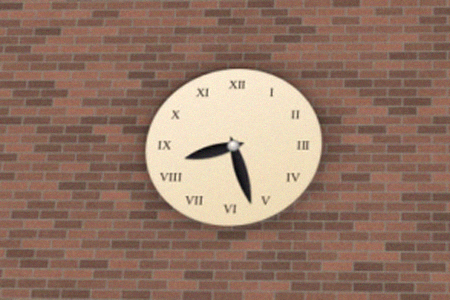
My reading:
8 h 27 min
